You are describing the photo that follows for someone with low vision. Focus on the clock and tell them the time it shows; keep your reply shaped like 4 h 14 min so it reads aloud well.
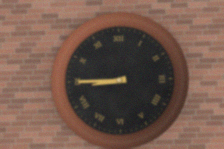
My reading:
8 h 45 min
